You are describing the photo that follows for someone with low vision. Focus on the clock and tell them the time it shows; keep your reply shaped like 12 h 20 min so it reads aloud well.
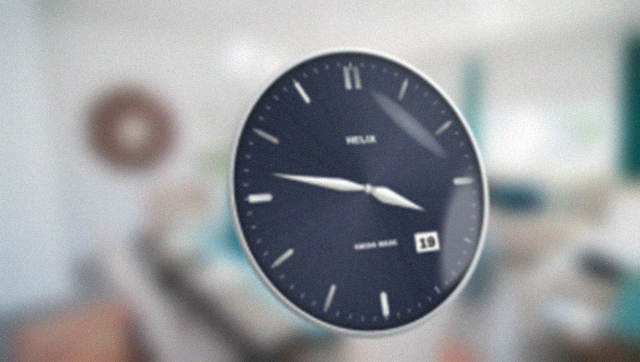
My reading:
3 h 47 min
